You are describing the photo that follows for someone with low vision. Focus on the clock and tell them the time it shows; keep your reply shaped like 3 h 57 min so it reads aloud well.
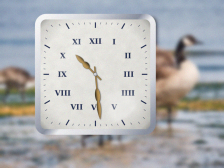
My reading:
10 h 29 min
